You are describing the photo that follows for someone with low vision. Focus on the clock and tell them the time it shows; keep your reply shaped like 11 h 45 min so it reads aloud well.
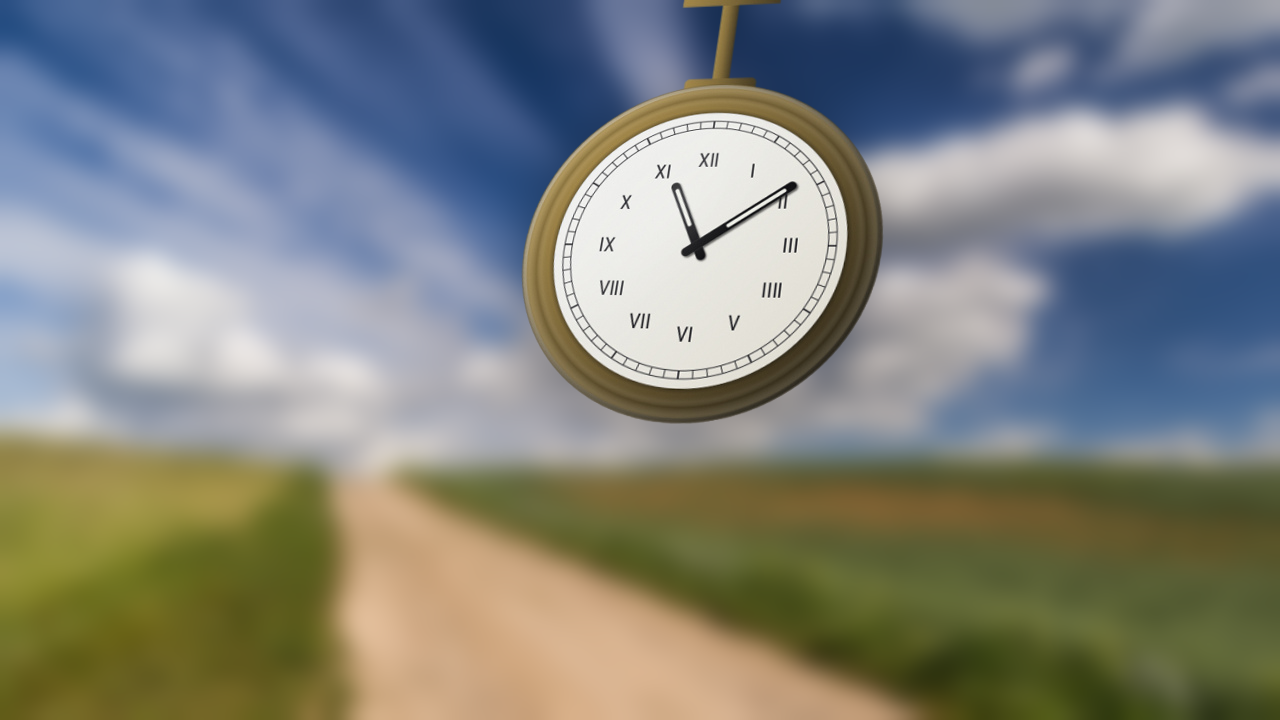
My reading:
11 h 09 min
